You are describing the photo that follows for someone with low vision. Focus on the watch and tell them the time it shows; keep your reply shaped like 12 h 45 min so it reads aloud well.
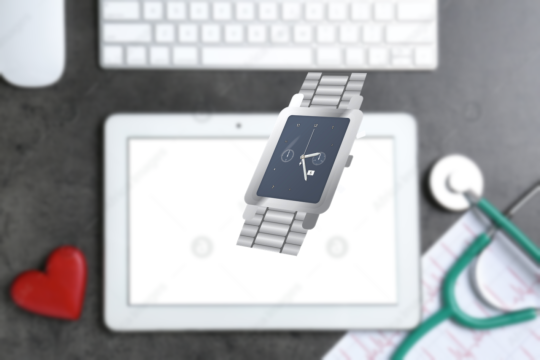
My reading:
2 h 25 min
